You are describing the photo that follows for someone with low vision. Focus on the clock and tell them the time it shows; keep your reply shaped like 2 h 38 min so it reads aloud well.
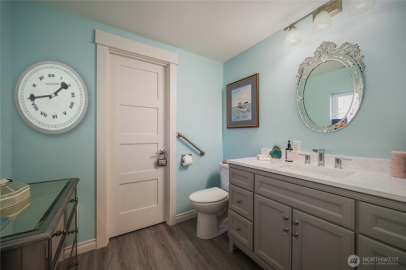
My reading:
1 h 44 min
